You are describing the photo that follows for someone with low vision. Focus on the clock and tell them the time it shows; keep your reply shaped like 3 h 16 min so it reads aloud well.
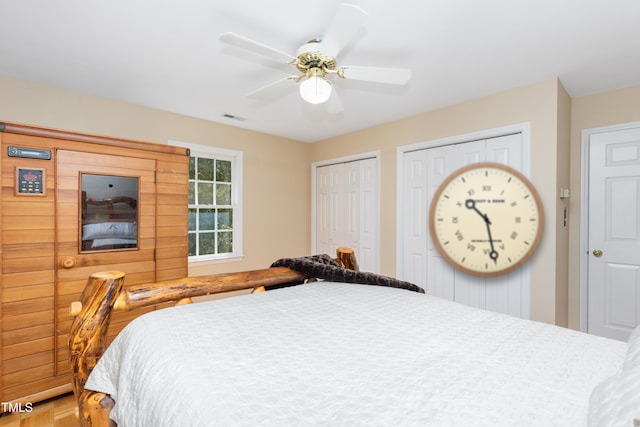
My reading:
10 h 28 min
